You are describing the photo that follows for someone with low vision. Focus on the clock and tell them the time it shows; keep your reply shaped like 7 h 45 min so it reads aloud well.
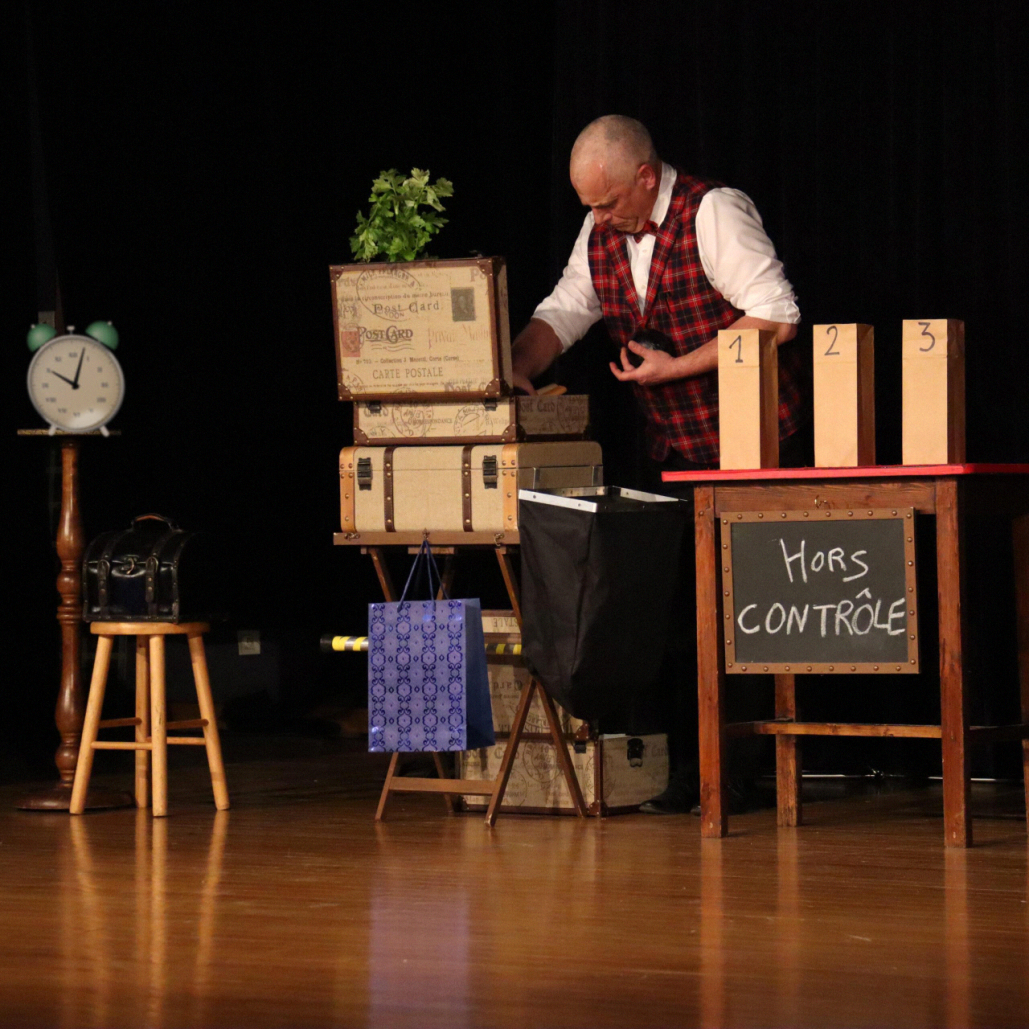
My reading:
10 h 03 min
